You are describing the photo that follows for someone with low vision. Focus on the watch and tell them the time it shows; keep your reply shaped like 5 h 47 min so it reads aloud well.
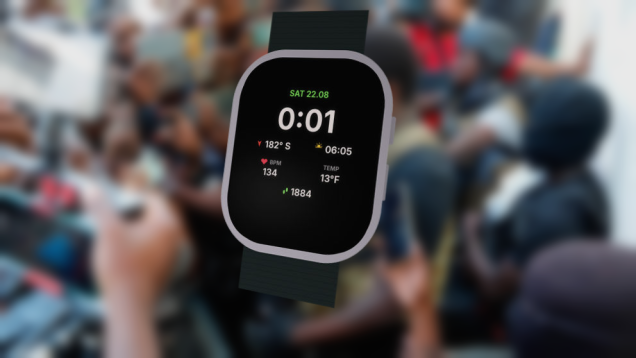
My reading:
0 h 01 min
